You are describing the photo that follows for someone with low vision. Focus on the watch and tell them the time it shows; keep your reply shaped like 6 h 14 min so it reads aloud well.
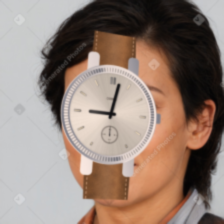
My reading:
9 h 02 min
